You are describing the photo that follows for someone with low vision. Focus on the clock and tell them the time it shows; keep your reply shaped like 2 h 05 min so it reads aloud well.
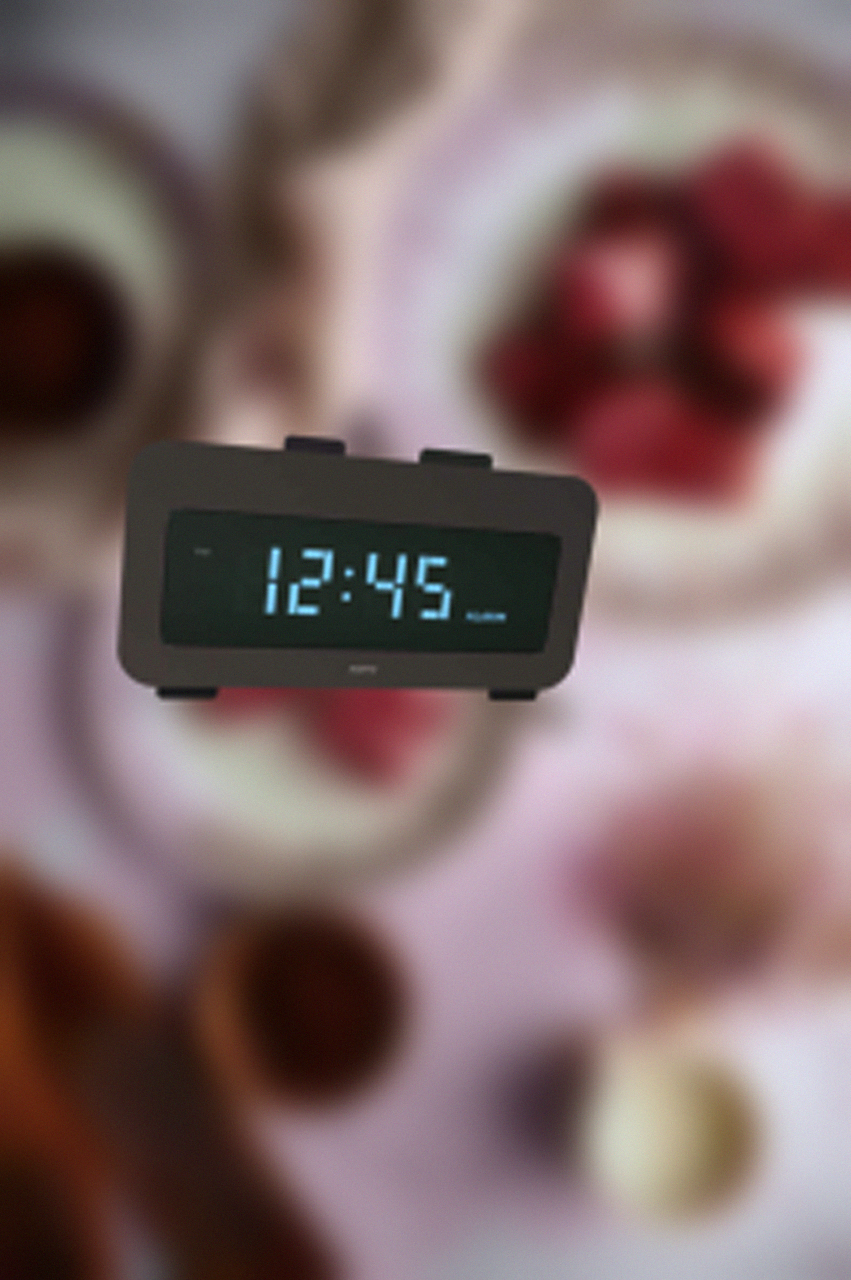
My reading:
12 h 45 min
